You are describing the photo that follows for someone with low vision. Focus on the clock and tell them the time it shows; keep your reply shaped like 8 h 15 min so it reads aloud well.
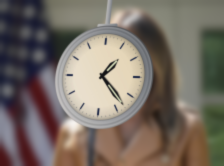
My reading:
1 h 23 min
